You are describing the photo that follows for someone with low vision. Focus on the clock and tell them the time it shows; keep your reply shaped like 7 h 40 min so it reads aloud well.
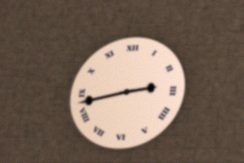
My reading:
2 h 43 min
